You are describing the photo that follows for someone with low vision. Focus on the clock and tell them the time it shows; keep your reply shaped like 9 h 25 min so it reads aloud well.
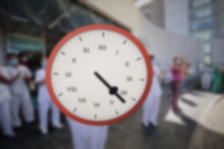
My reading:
4 h 22 min
